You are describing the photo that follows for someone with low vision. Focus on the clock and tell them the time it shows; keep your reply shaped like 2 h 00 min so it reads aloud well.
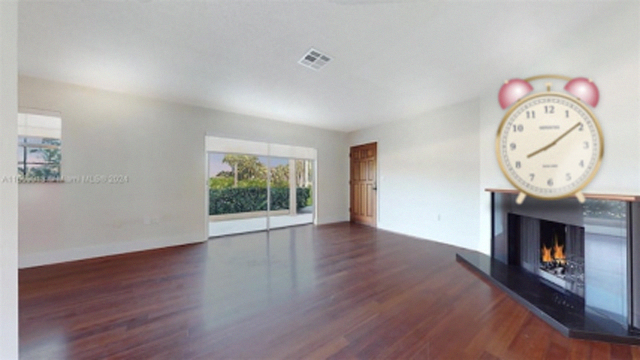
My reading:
8 h 09 min
